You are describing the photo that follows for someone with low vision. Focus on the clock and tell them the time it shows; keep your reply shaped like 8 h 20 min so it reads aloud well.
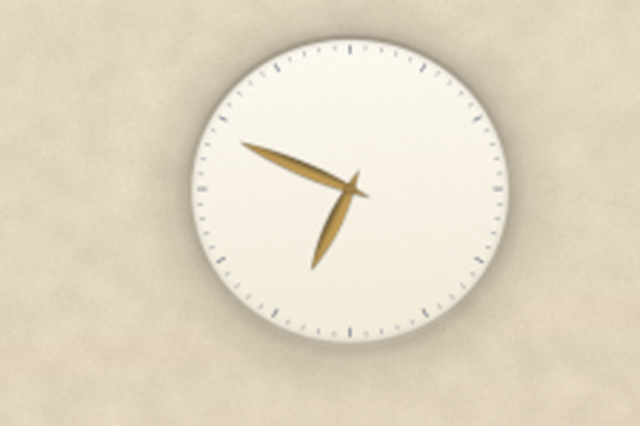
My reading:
6 h 49 min
